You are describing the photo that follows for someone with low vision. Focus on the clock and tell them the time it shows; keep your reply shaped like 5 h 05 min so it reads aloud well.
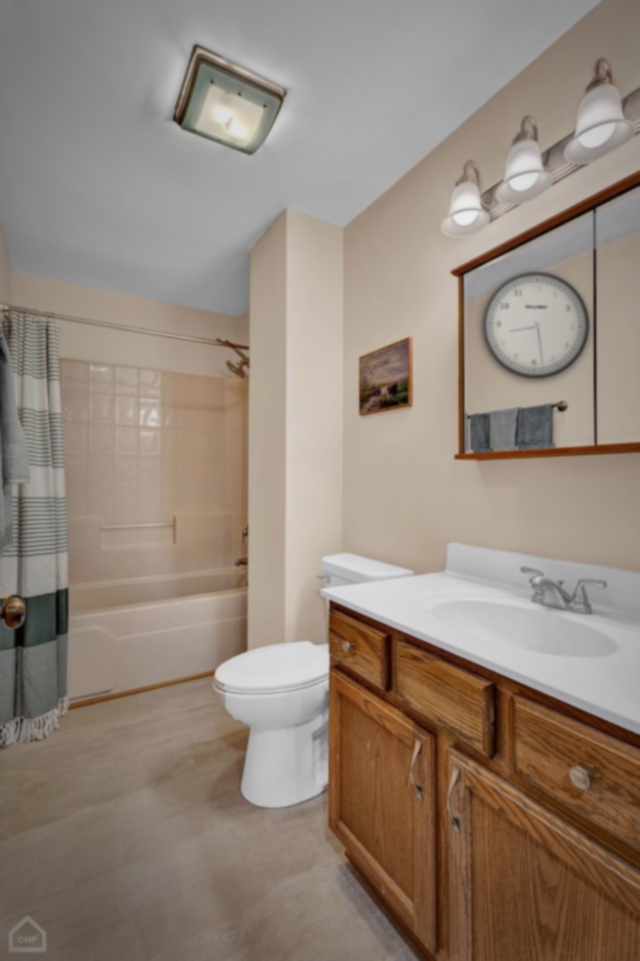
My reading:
8 h 28 min
